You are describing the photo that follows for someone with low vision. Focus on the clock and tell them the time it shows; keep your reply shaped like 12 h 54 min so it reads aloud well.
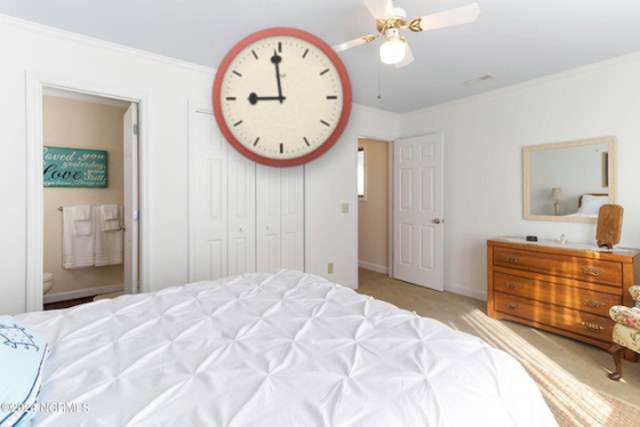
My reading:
8 h 59 min
